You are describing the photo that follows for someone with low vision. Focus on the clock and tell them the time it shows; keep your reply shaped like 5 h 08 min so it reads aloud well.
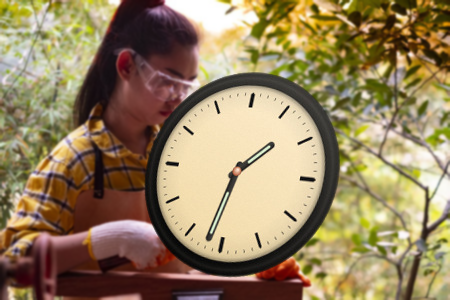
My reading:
1 h 32 min
